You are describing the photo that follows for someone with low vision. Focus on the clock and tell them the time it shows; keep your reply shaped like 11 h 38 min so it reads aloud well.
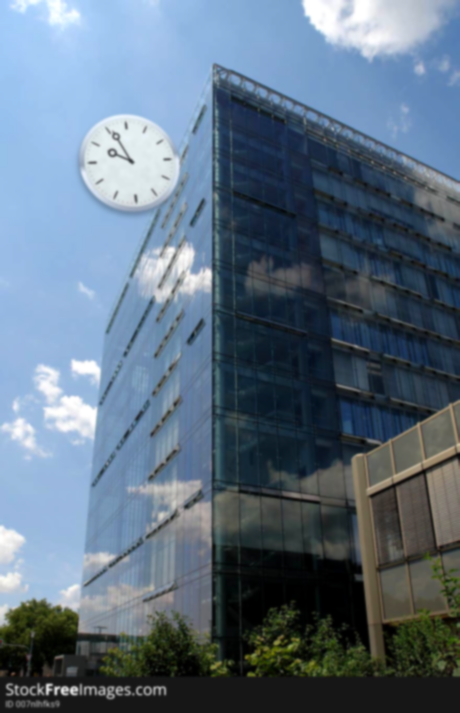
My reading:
9 h 56 min
